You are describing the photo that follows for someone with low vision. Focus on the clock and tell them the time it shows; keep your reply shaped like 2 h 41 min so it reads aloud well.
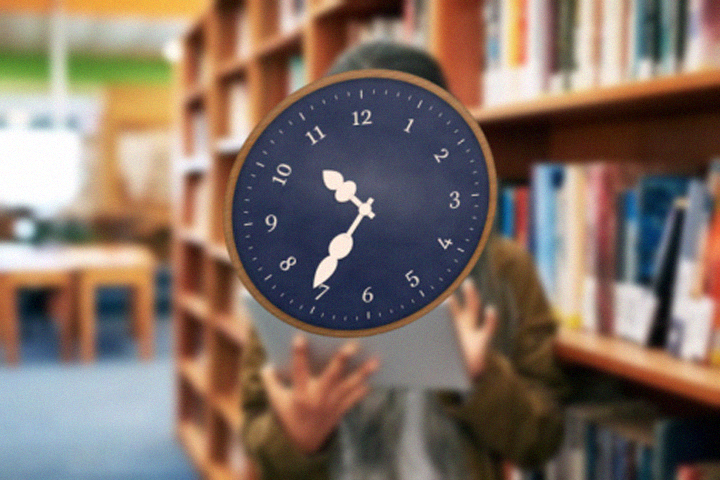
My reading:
10 h 36 min
